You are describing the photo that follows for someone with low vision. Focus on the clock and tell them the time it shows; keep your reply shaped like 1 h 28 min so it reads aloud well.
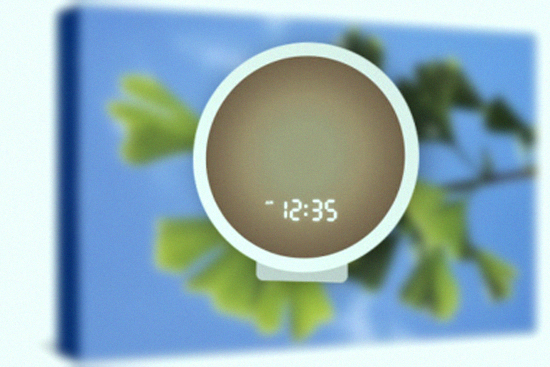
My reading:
12 h 35 min
